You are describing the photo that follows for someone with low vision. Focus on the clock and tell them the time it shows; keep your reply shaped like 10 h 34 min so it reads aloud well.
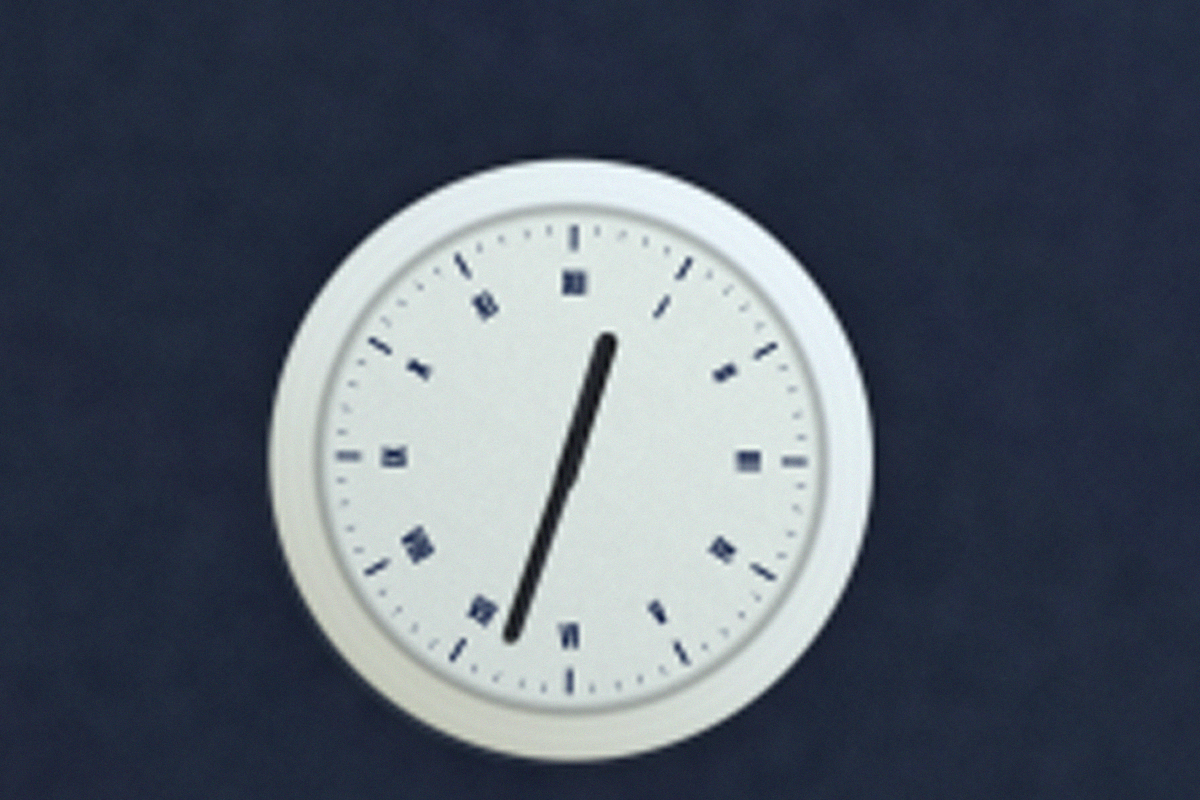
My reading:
12 h 33 min
